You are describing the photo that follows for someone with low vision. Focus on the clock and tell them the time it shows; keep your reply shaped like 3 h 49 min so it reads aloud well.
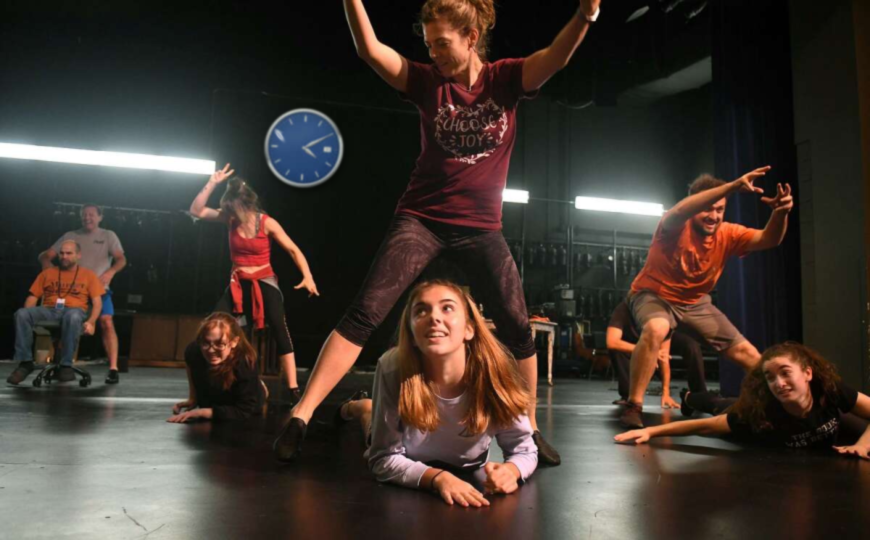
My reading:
4 h 10 min
